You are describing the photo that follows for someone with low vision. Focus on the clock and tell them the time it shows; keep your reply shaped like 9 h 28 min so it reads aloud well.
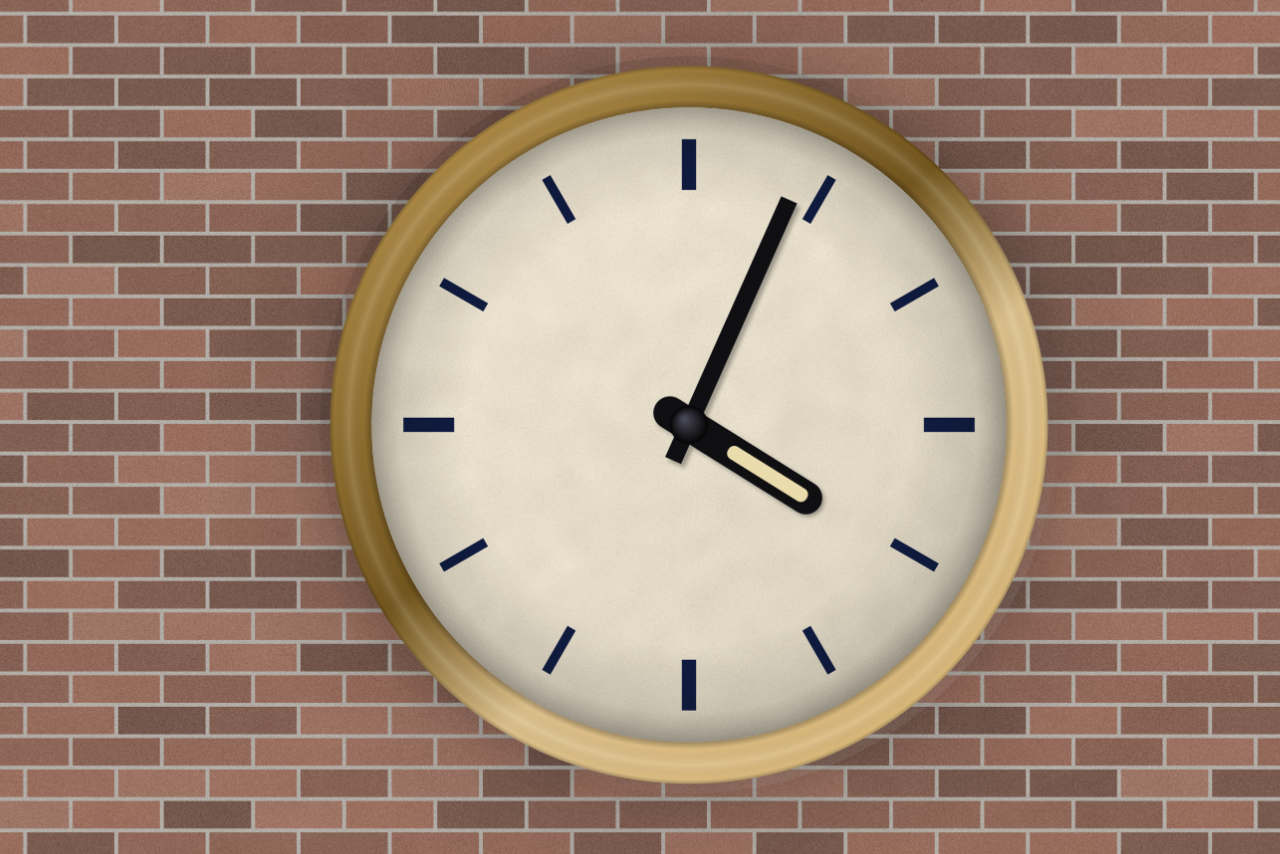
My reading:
4 h 04 min
